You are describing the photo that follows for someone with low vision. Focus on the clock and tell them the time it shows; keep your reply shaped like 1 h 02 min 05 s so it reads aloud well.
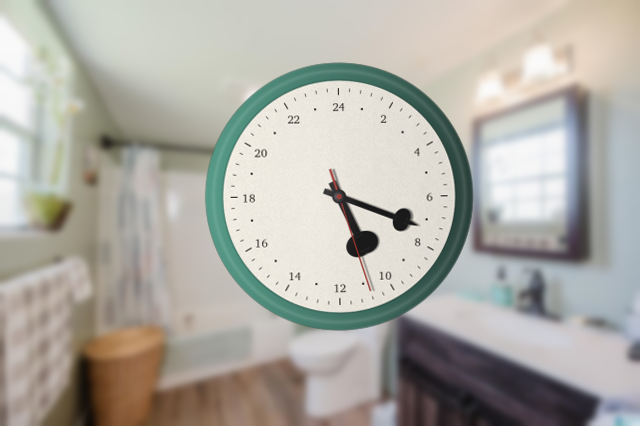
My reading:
10 h 18 min 27 s
